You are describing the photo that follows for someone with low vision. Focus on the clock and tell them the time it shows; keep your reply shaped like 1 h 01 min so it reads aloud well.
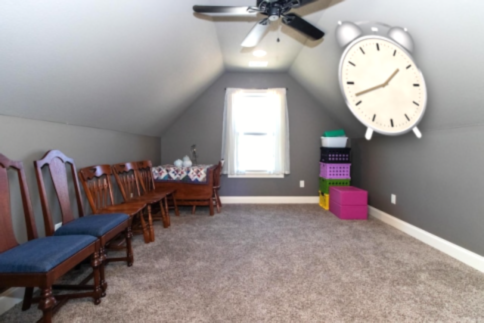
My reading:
1 h 42 min
